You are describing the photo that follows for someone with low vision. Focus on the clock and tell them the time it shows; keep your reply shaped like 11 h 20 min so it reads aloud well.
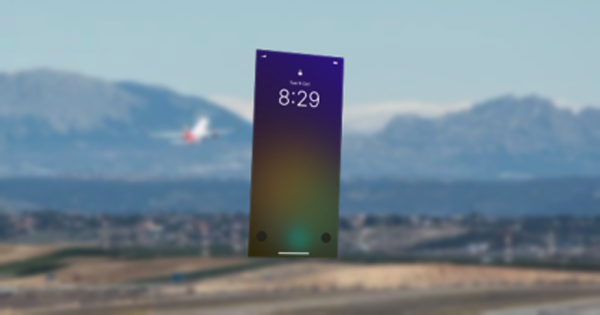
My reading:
8 h 29 min
